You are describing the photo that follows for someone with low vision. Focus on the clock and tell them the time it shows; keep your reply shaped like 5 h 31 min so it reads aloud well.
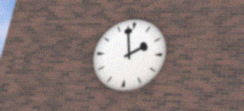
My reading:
1 h 58 min
